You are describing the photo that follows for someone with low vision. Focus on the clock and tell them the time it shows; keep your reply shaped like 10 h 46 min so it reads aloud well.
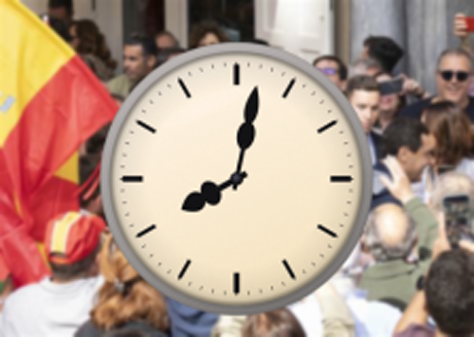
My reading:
8 h 02 min
